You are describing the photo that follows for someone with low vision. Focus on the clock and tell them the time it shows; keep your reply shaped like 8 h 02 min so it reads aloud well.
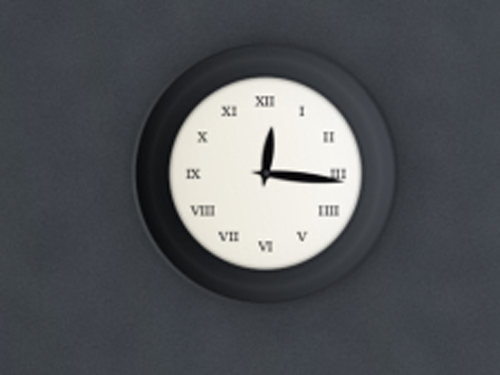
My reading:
12 h 16 min
